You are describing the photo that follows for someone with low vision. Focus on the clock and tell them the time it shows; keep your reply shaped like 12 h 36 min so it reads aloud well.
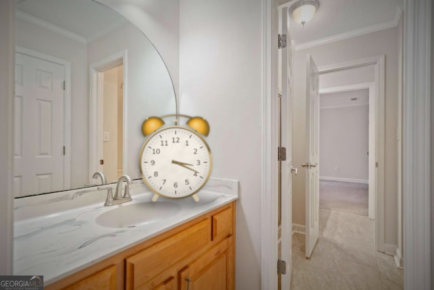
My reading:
3 h 19 min
